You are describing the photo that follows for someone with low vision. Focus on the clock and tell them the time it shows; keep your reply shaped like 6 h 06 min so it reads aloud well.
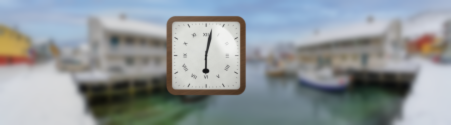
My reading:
6 h 02 min
